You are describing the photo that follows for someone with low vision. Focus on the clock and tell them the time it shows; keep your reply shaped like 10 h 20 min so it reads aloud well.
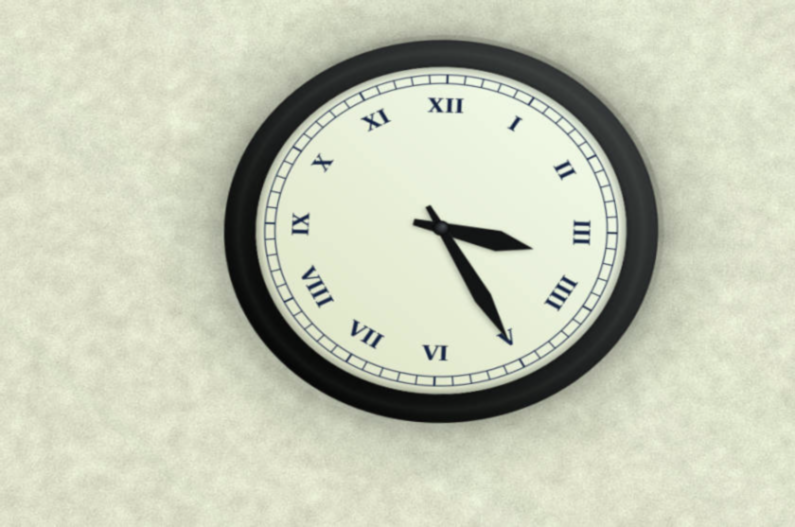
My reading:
3 h 25 min
